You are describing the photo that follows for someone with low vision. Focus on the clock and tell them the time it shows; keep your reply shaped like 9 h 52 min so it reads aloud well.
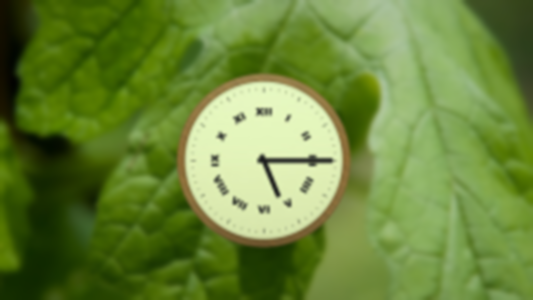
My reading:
5 h 15 min
